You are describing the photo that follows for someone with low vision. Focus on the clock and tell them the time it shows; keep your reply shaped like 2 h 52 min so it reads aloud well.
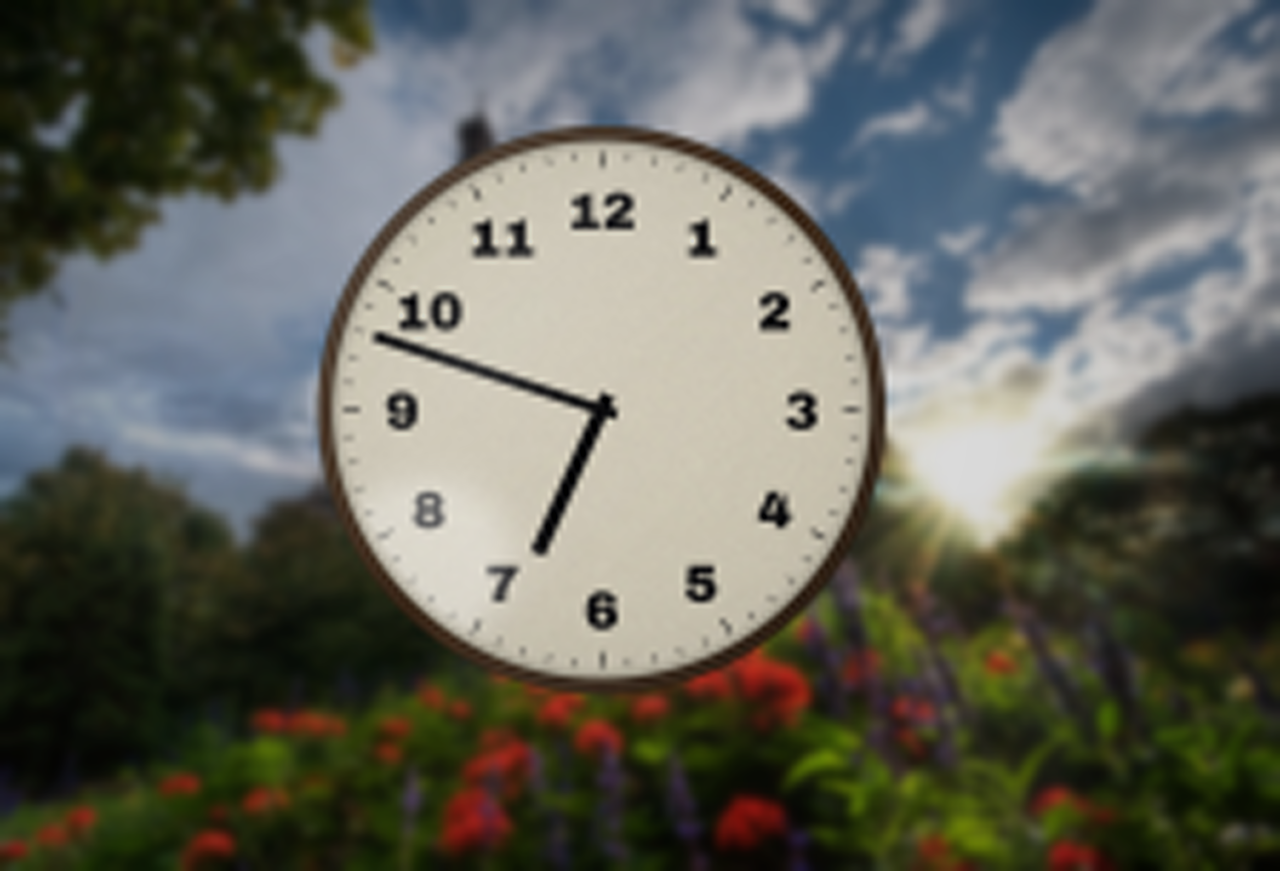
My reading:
6 h 48 min
